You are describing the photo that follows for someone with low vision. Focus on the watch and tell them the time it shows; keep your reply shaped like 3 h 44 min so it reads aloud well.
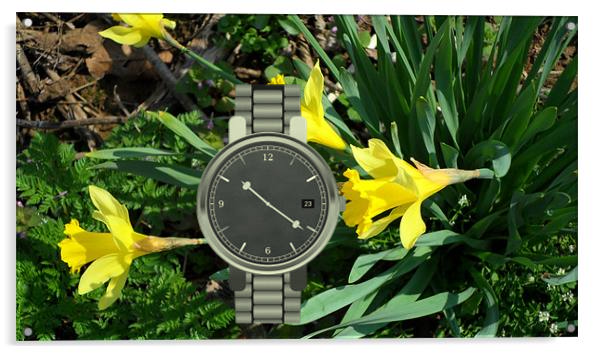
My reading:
10 h 21 min
